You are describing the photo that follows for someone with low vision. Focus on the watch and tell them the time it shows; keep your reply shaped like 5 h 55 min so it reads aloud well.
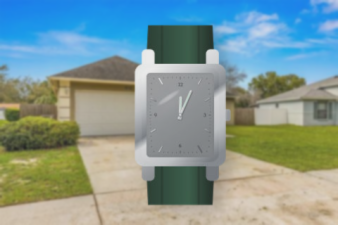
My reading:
12 h 04 min
